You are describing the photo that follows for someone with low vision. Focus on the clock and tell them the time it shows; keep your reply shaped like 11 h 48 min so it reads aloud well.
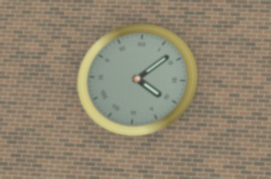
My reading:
4 h 08 min
